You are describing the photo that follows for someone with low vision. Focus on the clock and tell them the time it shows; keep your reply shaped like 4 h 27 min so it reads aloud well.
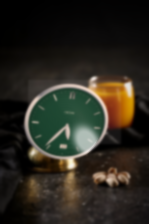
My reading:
5 h 36 min
